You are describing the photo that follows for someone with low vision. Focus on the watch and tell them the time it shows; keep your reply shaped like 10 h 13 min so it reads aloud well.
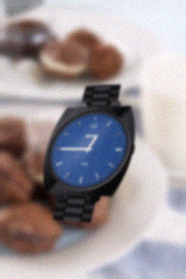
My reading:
12 h 45 min
